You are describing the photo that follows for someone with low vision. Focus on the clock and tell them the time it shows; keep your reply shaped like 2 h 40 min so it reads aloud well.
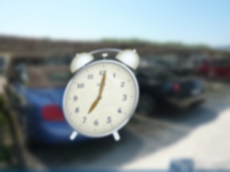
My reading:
7 h 01 min
